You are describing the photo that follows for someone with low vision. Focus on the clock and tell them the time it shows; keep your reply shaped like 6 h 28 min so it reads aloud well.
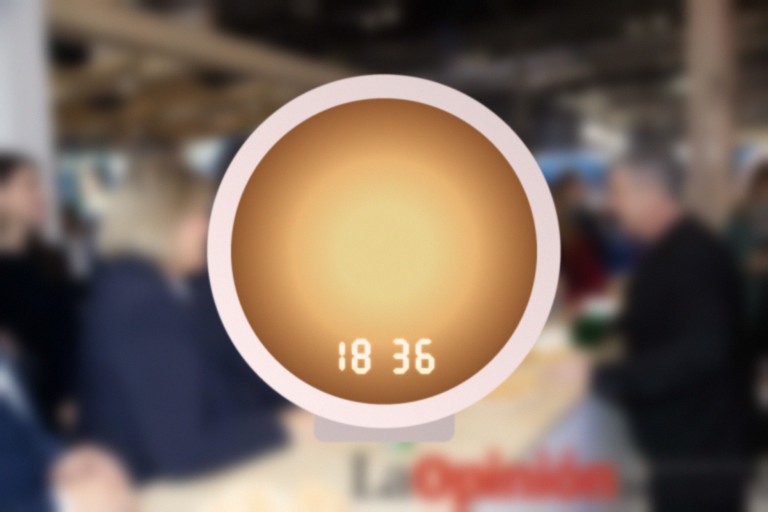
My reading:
18 h 36 min
